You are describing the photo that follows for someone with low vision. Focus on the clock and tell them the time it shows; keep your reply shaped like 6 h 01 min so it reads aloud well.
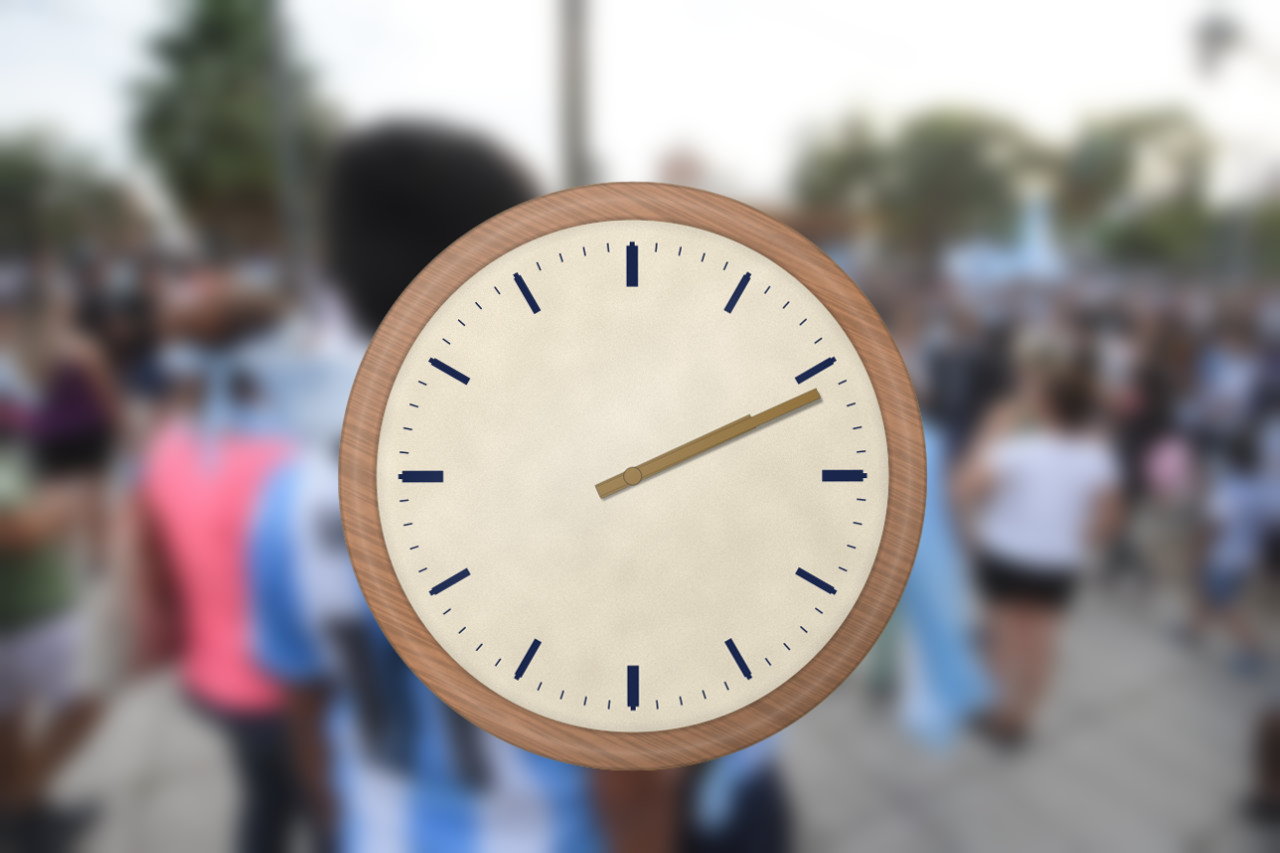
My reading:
2 h 11 min
